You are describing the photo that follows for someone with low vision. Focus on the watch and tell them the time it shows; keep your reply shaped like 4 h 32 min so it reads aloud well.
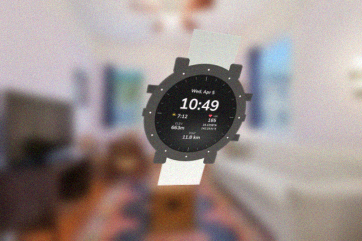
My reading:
10 h 49 min
